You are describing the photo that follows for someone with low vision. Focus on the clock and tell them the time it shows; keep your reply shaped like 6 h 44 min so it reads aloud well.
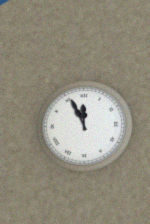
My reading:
11 h 56 min
